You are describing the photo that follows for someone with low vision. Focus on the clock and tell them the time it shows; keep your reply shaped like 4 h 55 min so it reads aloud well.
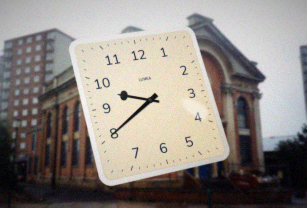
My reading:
9 h 40 min
